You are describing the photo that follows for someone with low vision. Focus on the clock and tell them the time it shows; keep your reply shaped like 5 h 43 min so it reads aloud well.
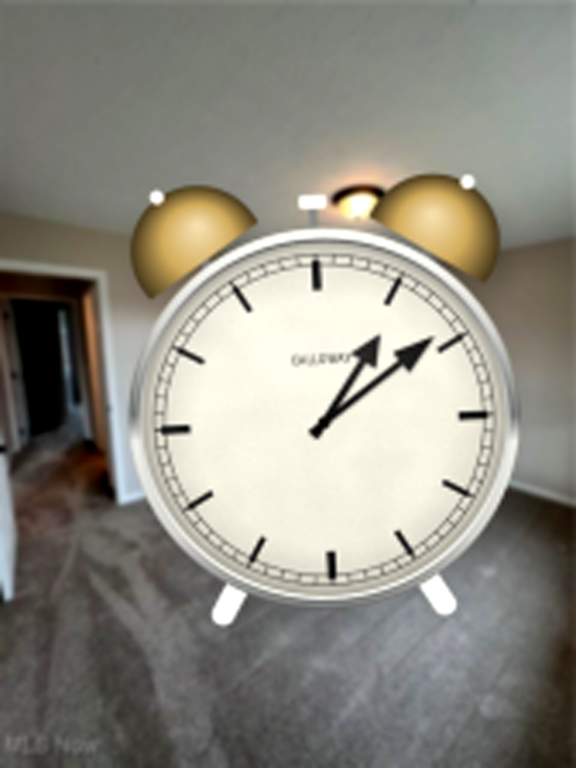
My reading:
1 h 09 min
